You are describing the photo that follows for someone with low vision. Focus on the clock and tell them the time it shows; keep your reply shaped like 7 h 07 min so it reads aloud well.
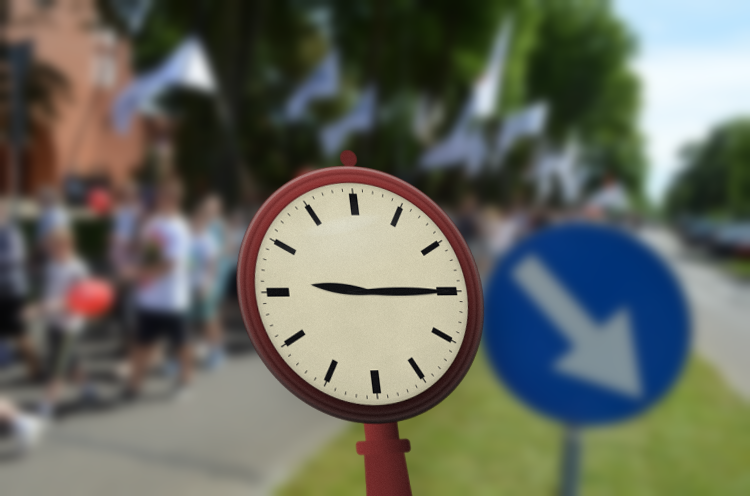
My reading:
9 h 15 min
